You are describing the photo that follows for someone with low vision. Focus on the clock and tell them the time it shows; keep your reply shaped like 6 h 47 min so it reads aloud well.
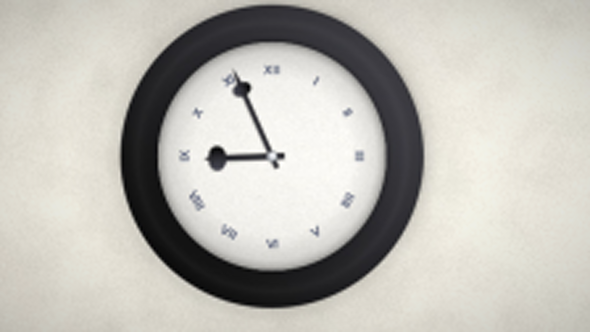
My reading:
8 h 56 min
